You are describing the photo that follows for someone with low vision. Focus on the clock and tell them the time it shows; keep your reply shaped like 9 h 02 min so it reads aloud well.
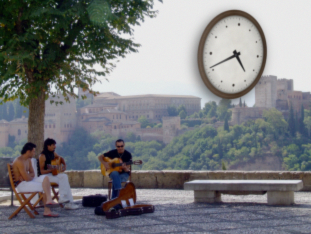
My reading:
4 h 41 min
